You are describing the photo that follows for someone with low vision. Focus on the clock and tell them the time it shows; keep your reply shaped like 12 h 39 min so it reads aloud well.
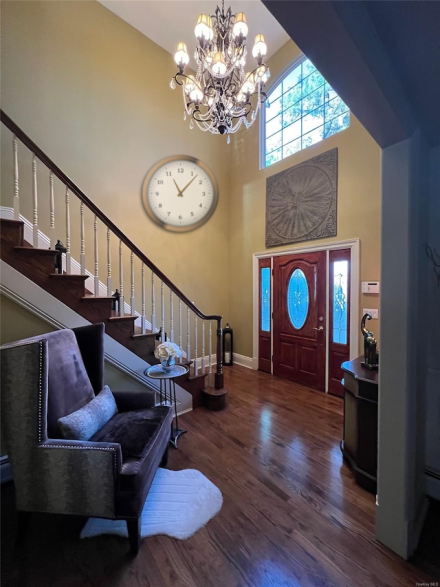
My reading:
11 h 07 min
